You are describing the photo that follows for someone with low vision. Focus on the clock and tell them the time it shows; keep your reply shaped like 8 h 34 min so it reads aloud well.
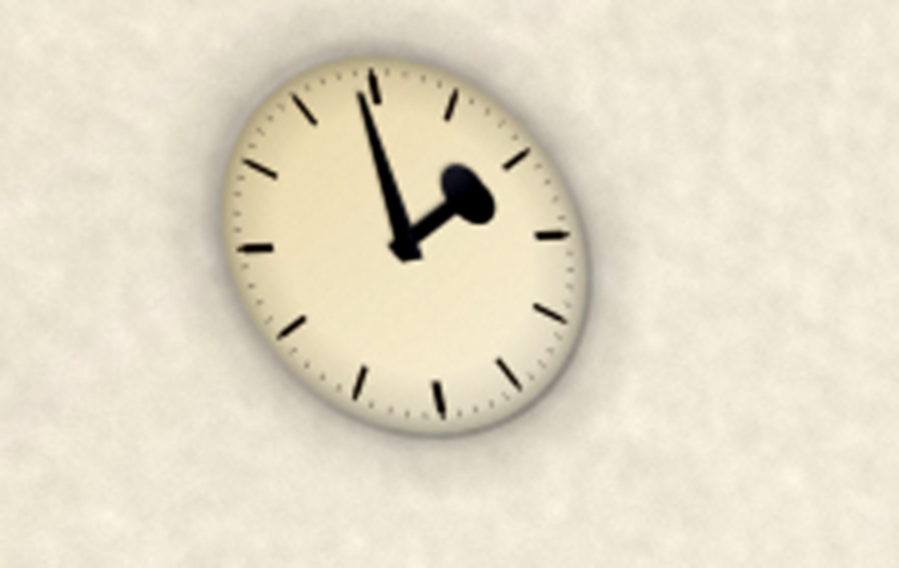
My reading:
1 h 59 min
